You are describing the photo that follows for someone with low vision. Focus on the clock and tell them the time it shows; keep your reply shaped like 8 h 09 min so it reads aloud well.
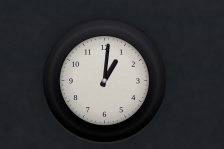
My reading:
1 h 01 min
